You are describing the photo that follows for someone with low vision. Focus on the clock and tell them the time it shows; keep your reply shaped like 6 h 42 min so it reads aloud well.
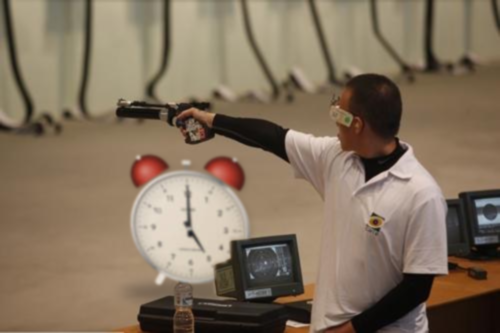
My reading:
5 h 00 min
